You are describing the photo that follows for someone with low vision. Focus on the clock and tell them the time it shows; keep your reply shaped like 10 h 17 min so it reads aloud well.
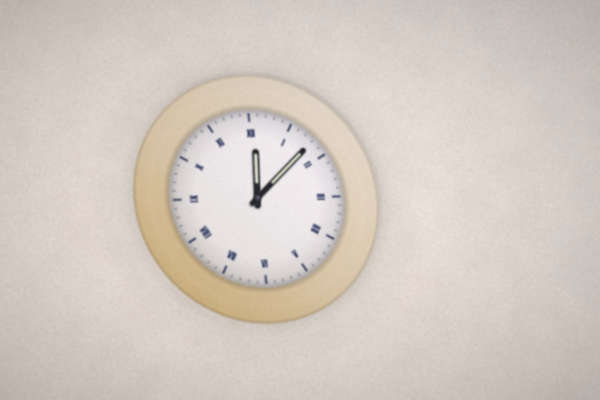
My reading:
12 h 08 min
